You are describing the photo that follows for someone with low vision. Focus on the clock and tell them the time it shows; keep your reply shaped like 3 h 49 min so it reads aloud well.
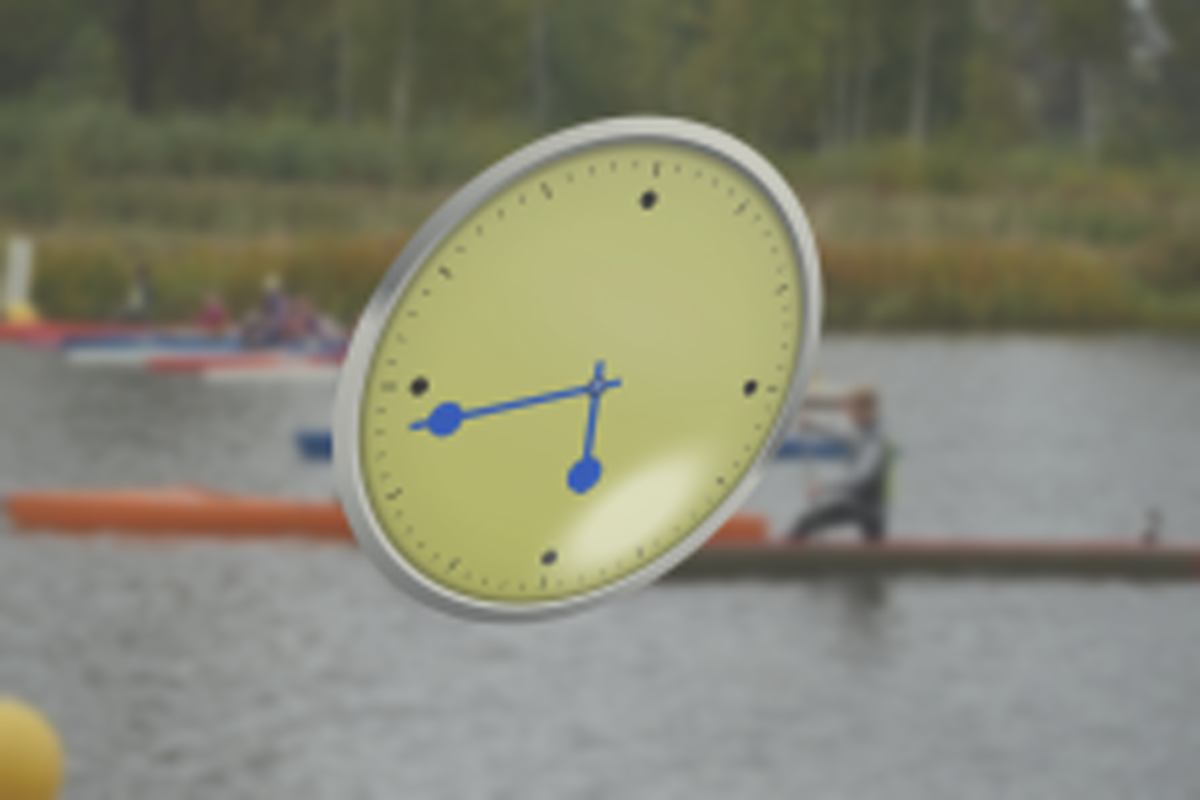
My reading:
5 h 43 min
